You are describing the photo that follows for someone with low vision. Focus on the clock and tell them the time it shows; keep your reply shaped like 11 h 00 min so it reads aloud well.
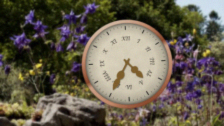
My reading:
4 h 35 min
